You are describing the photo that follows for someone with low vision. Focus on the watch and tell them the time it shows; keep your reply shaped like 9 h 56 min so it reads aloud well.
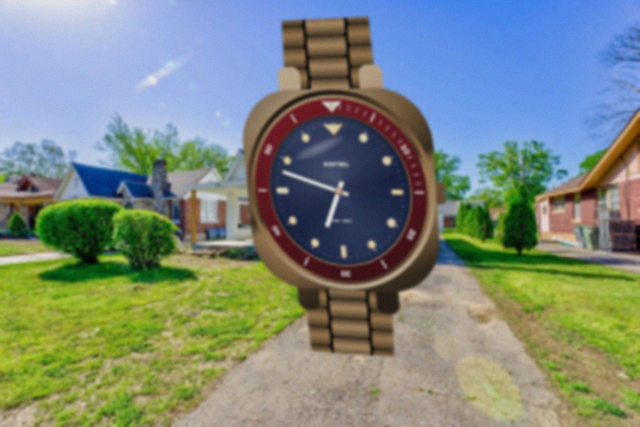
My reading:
6 h 48 min
